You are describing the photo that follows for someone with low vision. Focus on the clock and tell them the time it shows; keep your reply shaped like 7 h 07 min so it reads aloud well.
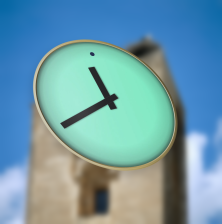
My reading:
11 h 41 min
